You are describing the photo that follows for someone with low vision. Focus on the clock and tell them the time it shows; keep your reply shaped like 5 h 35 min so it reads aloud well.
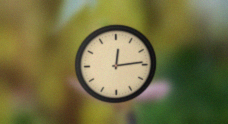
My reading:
12 h 14 min
